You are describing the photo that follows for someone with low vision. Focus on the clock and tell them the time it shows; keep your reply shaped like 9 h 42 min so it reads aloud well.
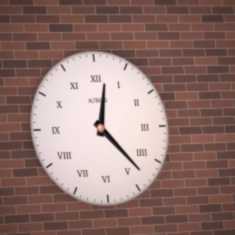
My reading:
12 h 23 min
